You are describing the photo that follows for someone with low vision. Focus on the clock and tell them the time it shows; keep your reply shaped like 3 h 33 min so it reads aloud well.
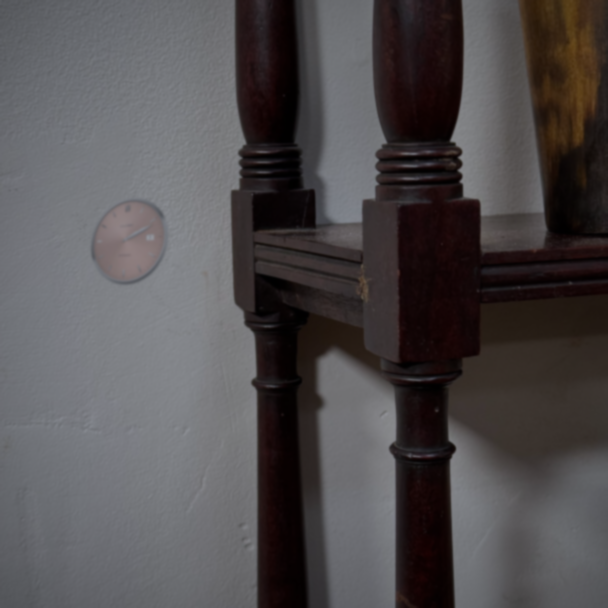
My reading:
2 h 11 min
